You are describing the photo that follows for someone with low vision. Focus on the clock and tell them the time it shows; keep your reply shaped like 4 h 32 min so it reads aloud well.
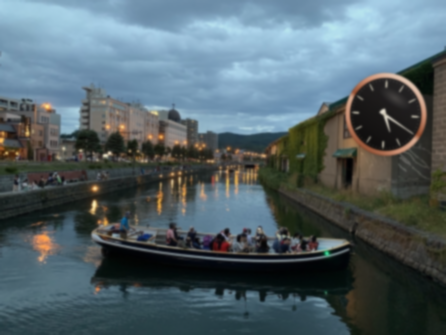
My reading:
5 h 20 min
